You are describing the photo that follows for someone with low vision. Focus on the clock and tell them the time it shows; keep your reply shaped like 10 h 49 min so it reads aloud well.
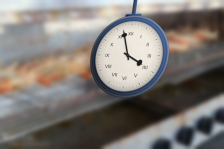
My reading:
3 h 57 min
